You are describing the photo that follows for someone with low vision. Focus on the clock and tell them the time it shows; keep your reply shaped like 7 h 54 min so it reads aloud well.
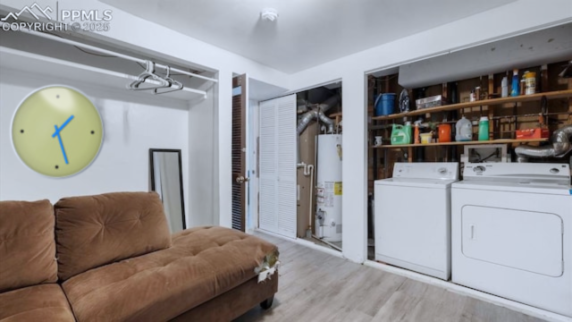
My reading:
1 h 27 min
